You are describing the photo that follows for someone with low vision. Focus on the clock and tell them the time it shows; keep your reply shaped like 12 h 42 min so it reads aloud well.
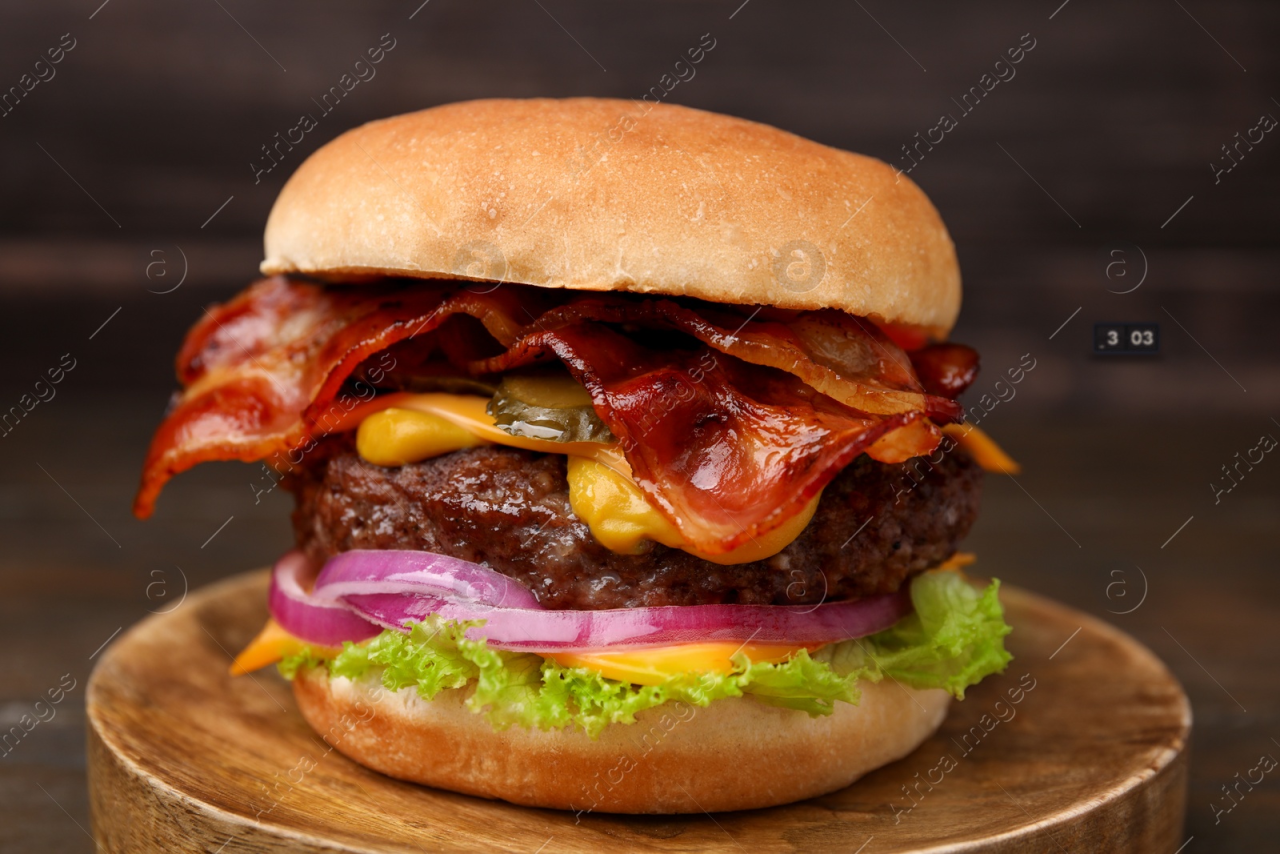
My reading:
3 h 03 min
